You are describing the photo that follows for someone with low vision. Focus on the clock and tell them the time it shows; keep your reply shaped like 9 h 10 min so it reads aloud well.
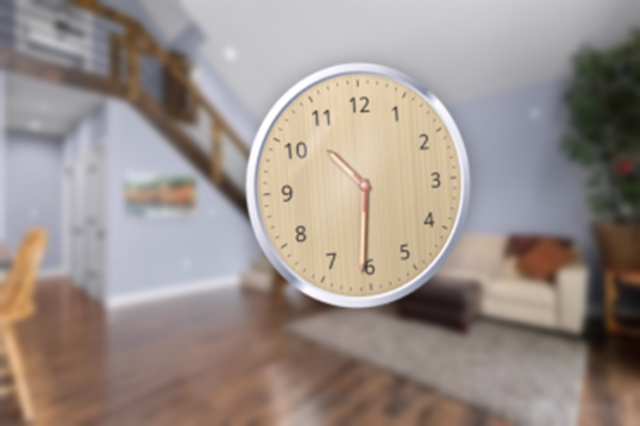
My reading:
10 h 31 min
